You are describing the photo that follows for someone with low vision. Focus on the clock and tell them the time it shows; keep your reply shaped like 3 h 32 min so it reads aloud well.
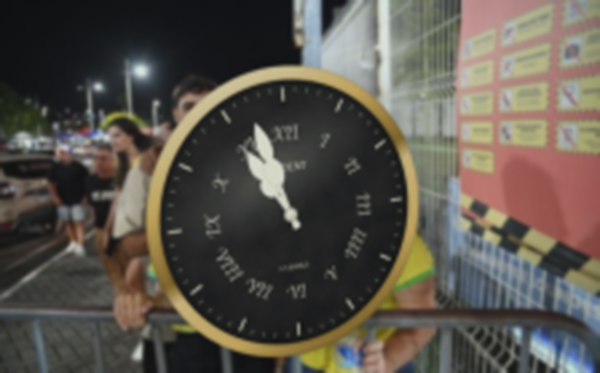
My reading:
10 h 57 min
